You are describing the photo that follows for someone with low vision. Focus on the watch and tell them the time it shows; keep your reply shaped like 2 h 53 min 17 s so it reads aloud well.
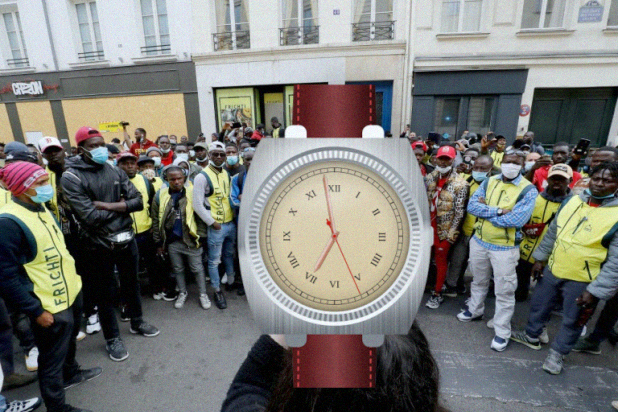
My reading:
6 h 58 min 26 s
